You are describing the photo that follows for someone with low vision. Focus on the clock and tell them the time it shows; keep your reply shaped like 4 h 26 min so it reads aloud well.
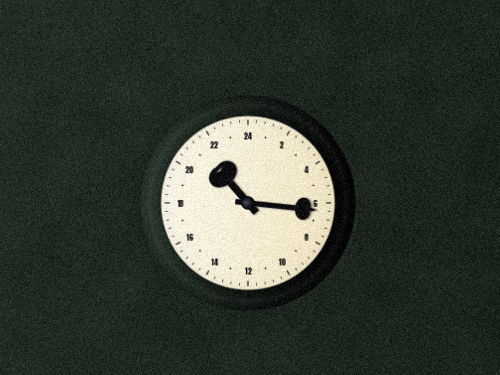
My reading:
21 h 16 min
